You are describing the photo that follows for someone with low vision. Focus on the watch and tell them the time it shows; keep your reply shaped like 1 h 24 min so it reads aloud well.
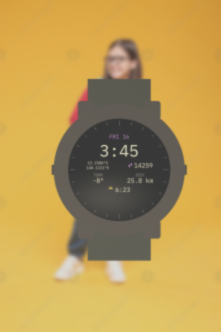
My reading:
3 h 45 min
